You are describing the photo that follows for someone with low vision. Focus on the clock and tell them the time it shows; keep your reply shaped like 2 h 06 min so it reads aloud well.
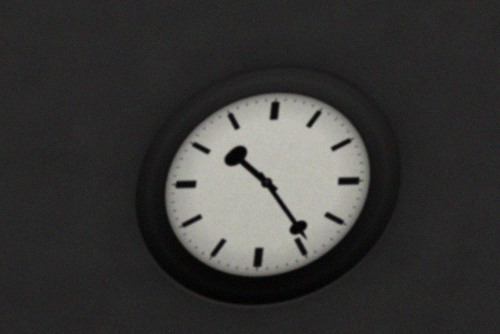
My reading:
10 h 24 min
